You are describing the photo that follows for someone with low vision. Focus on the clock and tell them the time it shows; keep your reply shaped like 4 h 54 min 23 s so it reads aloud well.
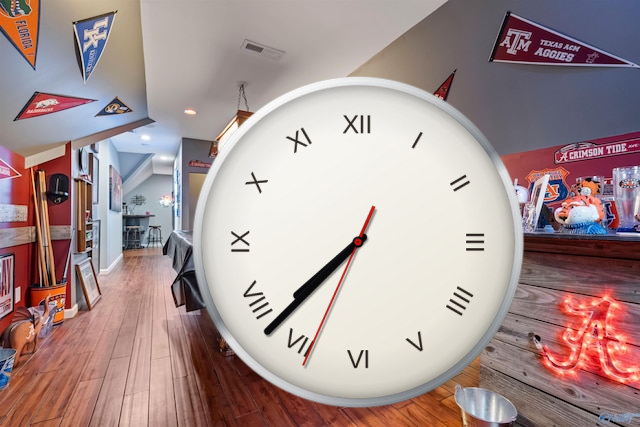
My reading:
7 h 37 min 34 s
